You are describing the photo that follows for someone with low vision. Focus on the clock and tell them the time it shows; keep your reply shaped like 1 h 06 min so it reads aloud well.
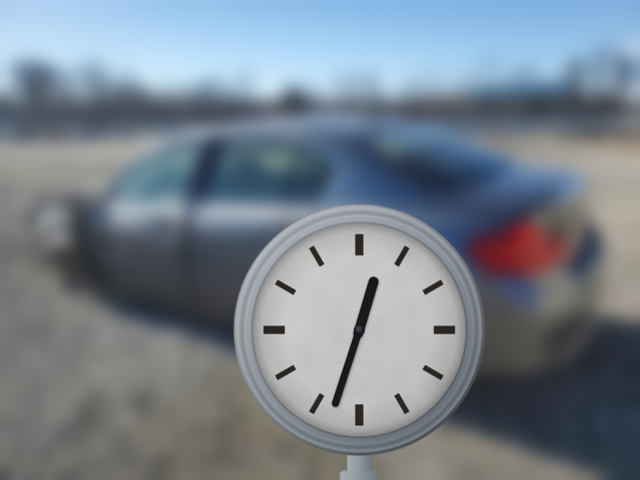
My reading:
12 h 33 min
